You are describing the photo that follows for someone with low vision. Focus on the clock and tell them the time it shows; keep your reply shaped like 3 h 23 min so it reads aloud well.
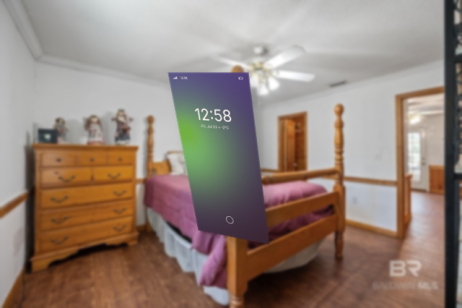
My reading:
12 h 58 min
